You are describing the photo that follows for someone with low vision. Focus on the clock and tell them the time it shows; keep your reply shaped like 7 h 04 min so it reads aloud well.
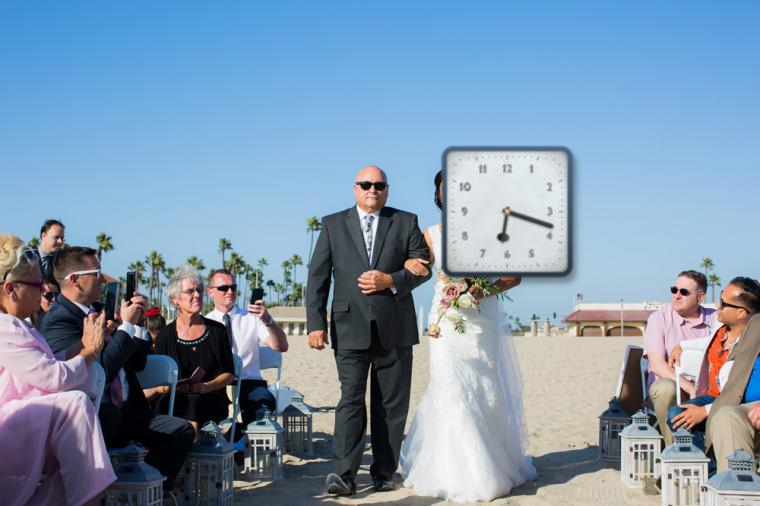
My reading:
6 h 18 min
